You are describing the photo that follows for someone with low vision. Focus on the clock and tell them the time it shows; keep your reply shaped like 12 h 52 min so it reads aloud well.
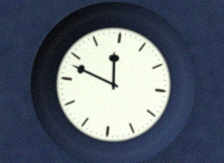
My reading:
11 h 48 min
